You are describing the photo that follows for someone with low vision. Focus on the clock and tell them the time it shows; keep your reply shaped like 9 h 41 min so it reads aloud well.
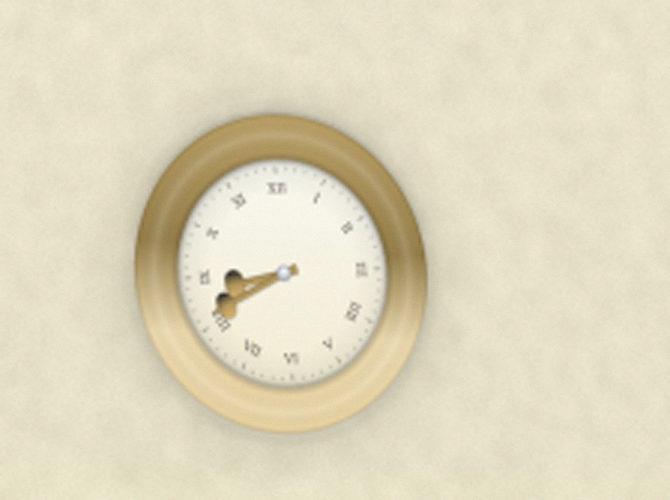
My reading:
8 h 41 min
